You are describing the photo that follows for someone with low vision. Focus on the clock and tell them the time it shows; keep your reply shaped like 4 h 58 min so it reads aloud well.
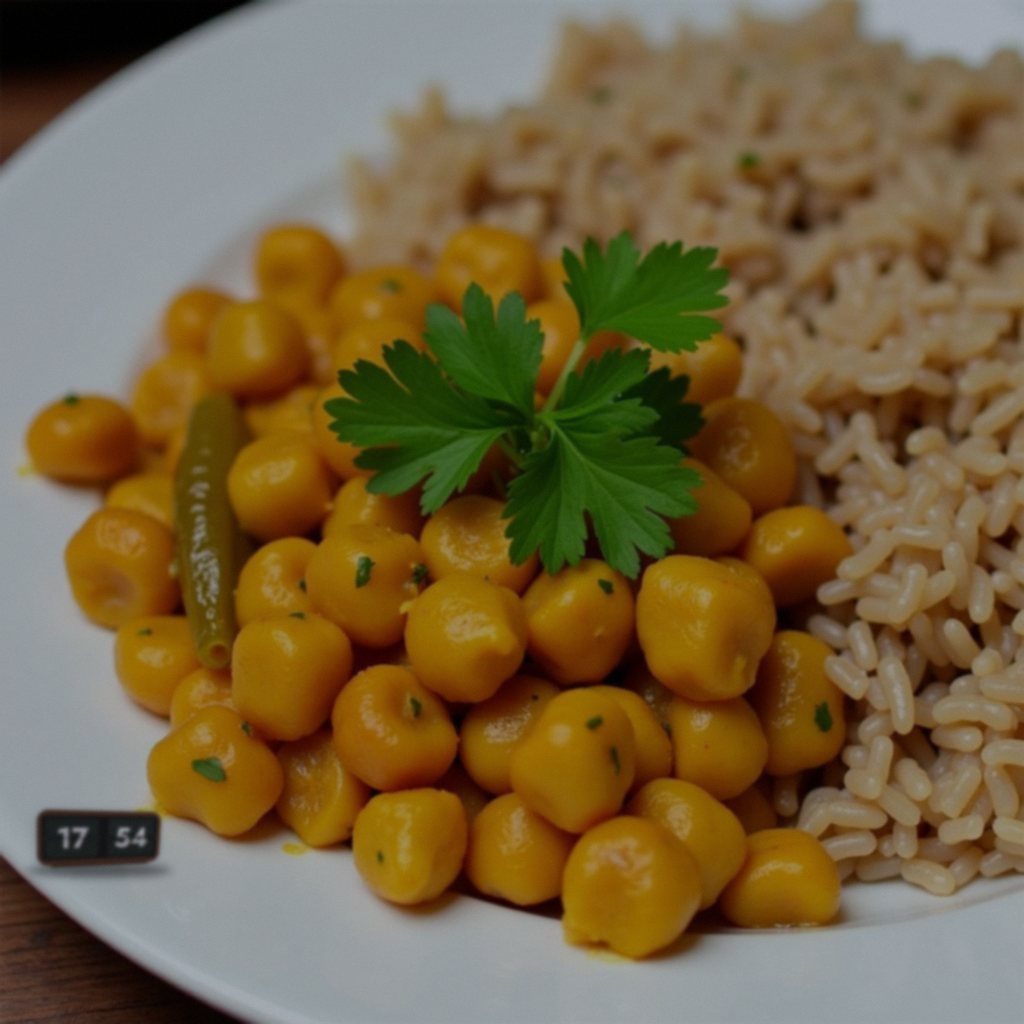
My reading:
17 h 54 min
